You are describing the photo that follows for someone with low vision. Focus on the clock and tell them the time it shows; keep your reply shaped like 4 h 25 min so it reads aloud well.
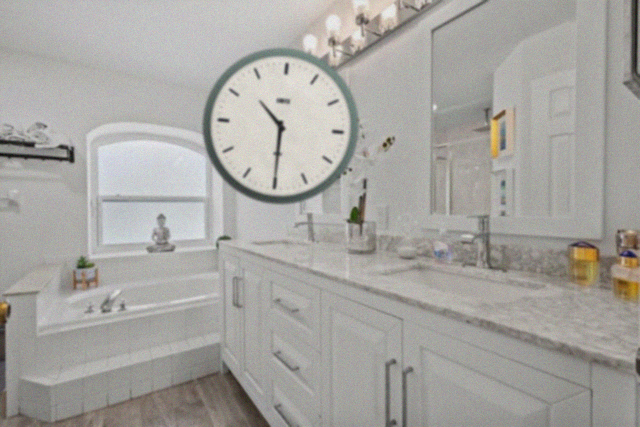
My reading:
10 h 30 min
